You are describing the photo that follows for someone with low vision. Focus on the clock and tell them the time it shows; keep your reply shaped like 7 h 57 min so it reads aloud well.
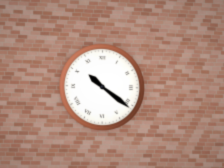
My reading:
10 h 21 min
